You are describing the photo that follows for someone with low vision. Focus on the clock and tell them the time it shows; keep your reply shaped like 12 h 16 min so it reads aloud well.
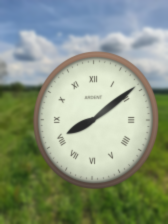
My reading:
8 h 09 min
